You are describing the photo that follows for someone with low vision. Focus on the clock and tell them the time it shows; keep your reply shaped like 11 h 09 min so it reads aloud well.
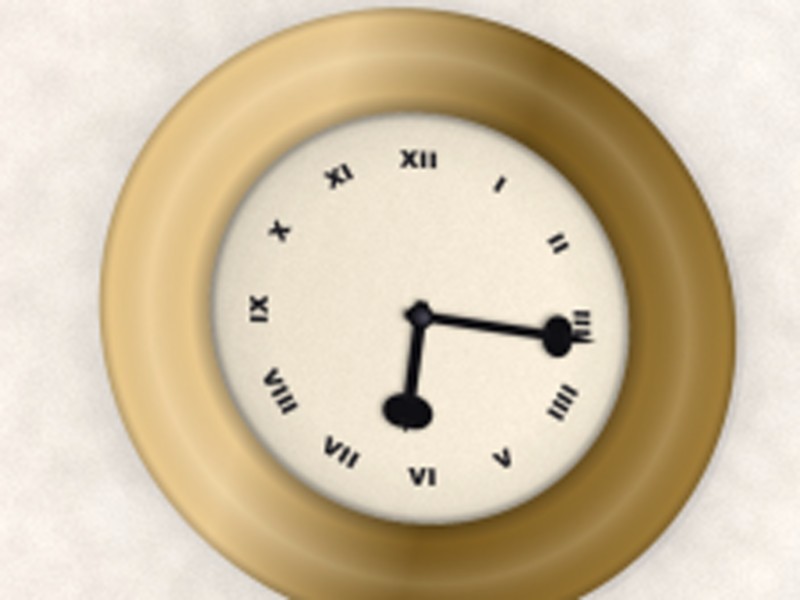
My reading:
6 h 16 min
